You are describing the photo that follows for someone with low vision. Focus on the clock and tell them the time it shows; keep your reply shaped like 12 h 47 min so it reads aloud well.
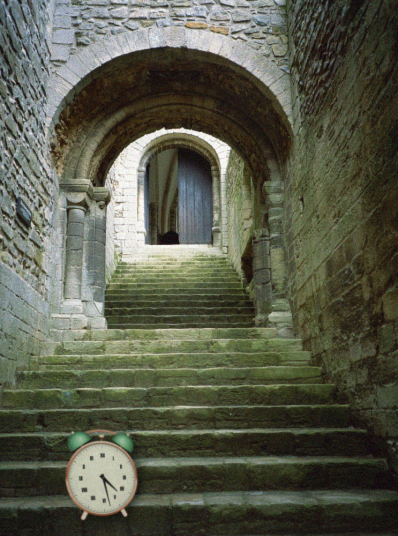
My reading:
4 h 28 min
